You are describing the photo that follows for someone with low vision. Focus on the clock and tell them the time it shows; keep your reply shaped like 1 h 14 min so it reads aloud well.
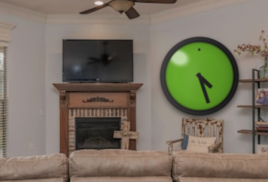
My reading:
4 h 27 min
